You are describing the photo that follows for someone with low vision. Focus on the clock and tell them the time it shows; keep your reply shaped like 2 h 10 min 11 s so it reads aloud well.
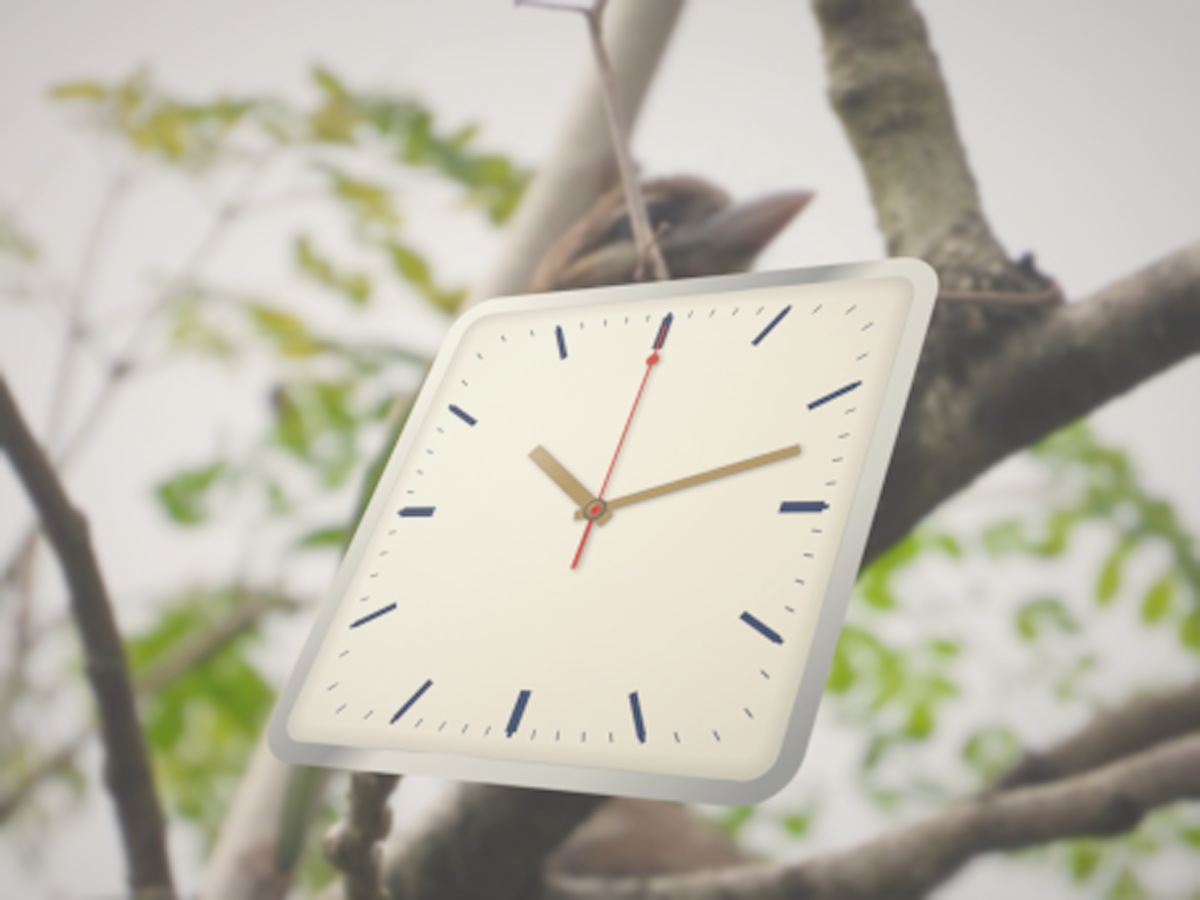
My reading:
10 h 12 min 00 s
